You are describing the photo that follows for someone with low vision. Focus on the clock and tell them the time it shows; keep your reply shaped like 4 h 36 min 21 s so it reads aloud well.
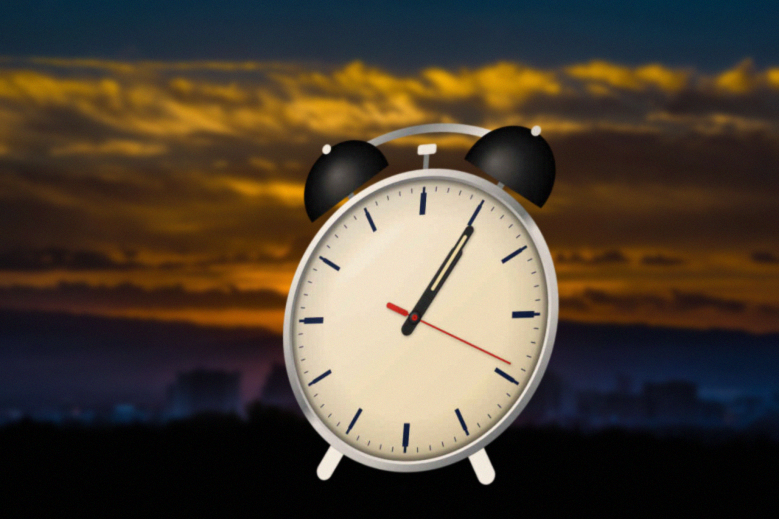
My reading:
1 h 05 min 19 s
